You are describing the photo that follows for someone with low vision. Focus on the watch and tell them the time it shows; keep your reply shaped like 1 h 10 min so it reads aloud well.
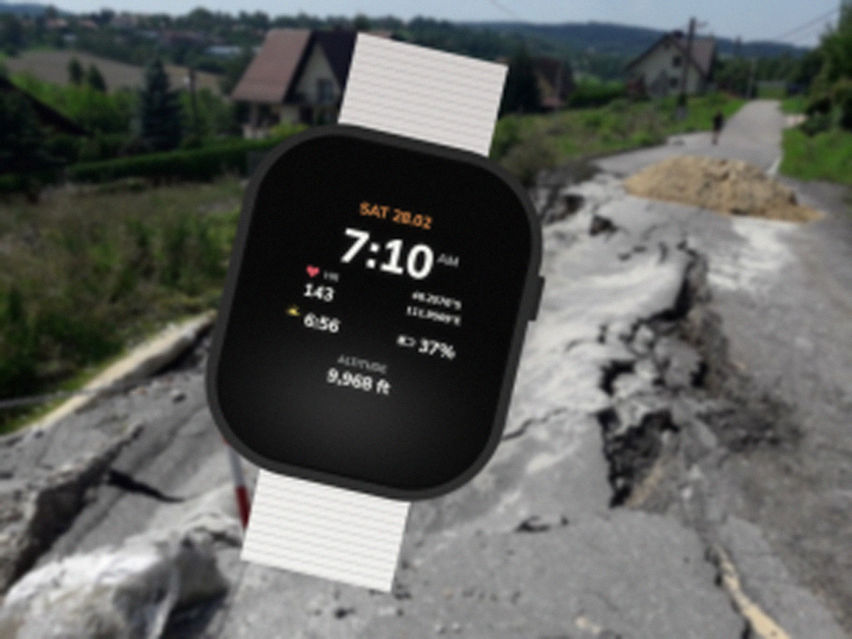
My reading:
7 h 10 min
